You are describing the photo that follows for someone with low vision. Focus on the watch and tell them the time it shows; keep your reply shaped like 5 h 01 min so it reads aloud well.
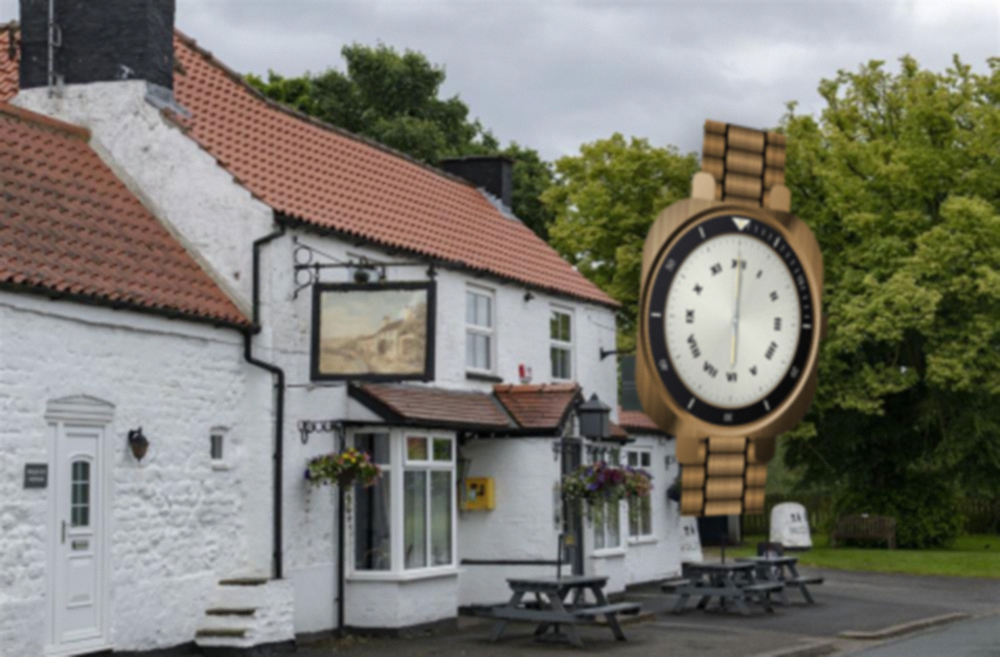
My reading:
6 h 00 min
